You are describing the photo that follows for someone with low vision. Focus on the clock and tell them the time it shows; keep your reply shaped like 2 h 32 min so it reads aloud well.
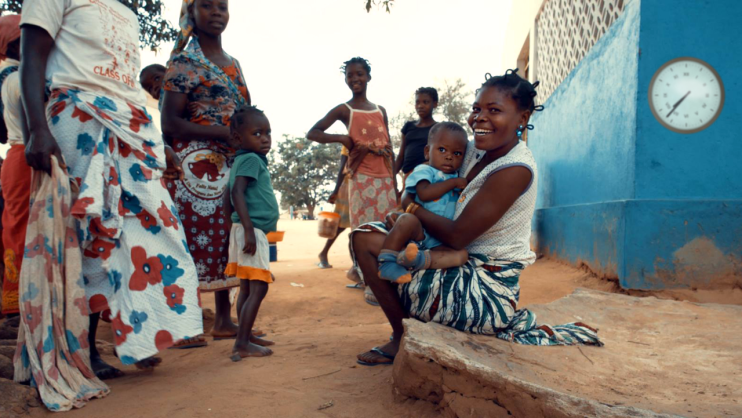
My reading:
7 h 37 min
